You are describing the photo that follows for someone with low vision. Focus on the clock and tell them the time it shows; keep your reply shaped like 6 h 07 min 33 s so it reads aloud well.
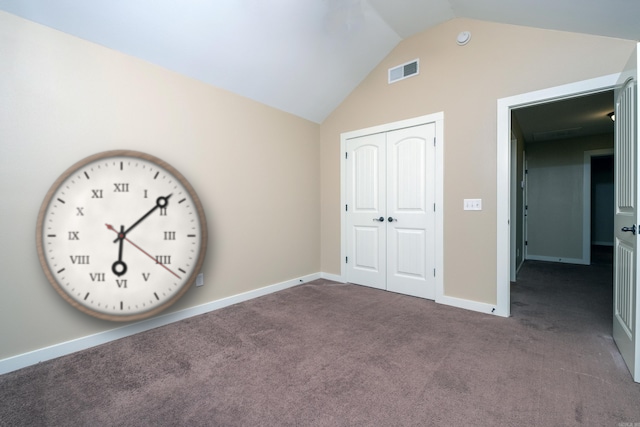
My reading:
6 h 08 min 21 s
